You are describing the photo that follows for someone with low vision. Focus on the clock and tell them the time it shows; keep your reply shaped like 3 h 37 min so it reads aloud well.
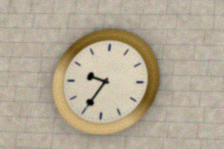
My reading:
9 h 35 min
